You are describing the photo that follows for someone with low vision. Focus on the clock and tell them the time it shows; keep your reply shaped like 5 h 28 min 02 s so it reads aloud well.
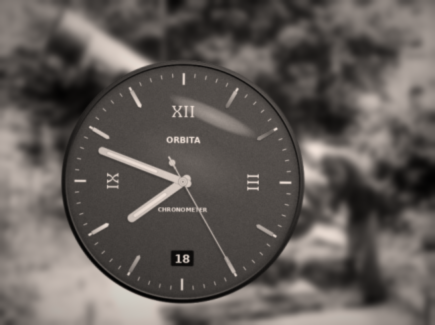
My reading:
7 h 48 min 25 s
